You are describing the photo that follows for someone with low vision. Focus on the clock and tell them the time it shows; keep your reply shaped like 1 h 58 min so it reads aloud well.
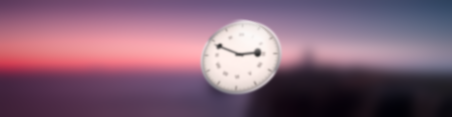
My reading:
2 h 49 min
